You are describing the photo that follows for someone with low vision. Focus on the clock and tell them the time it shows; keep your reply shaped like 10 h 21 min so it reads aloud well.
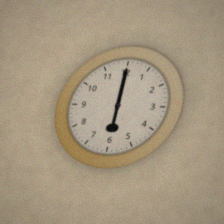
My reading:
6 h 00 min
